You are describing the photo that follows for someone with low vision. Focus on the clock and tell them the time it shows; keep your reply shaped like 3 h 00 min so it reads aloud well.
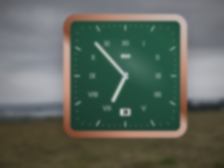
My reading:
6 h 53 min
